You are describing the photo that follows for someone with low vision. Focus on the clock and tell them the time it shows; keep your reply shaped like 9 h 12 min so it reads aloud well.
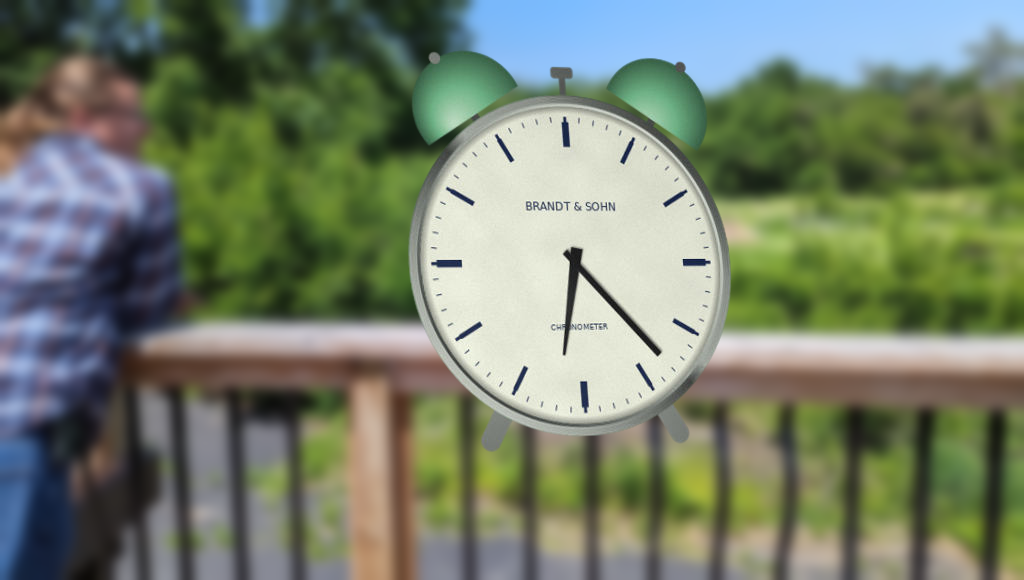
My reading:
6 h 23 min
